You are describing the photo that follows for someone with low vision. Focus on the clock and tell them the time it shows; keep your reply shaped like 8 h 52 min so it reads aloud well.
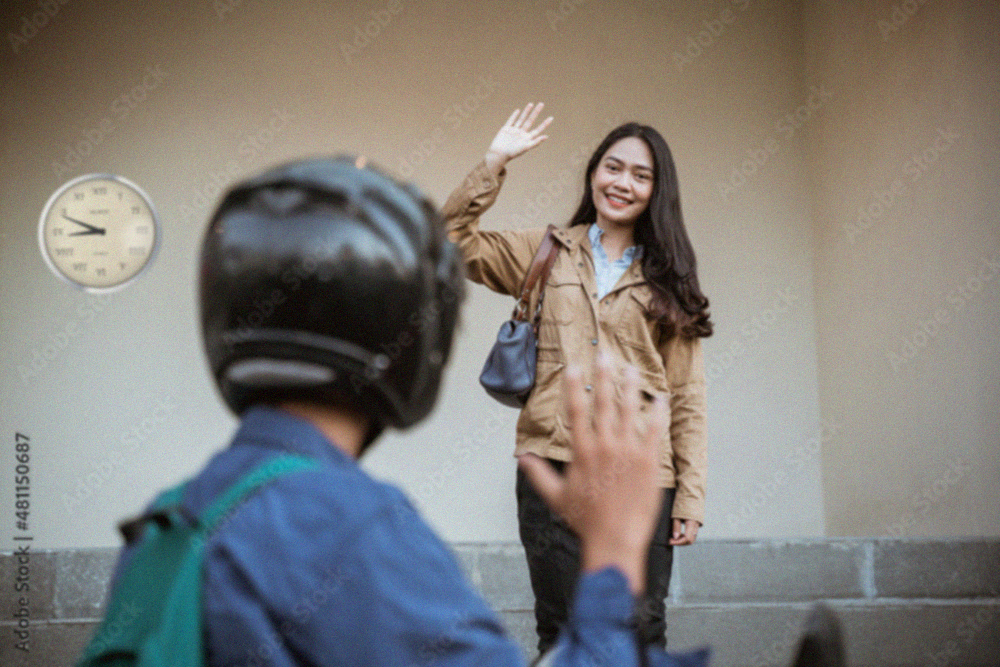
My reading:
8 h 49 min
